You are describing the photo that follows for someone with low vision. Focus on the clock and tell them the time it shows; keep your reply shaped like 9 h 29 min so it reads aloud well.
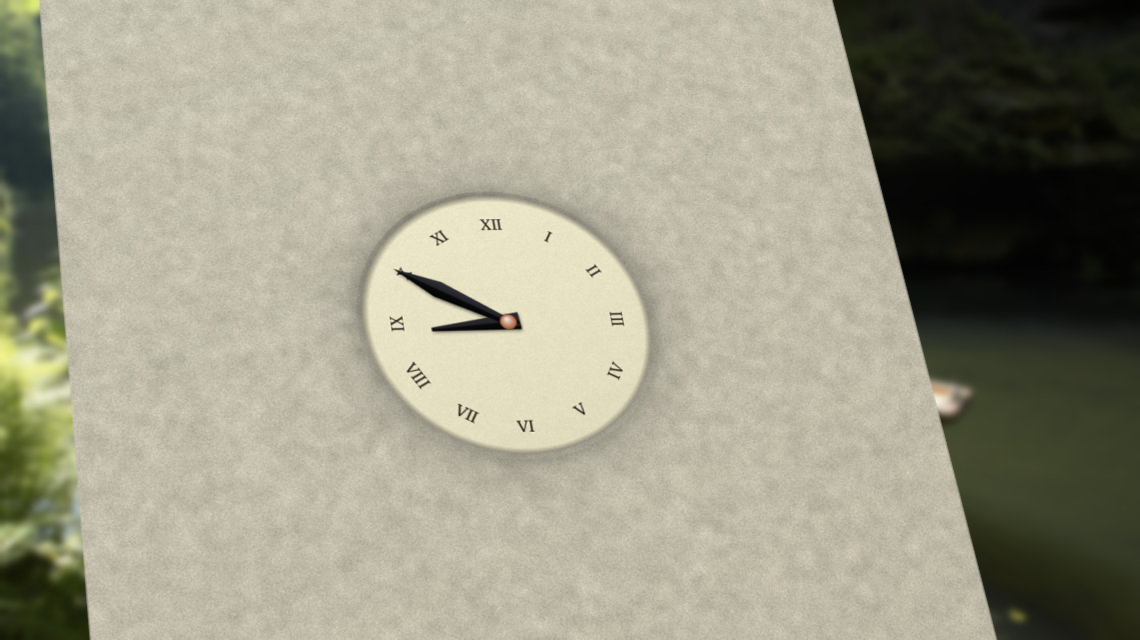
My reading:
8 h 50 min
